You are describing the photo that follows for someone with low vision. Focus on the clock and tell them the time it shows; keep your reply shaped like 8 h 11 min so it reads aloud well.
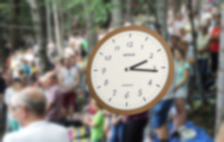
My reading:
2 h 16 min
